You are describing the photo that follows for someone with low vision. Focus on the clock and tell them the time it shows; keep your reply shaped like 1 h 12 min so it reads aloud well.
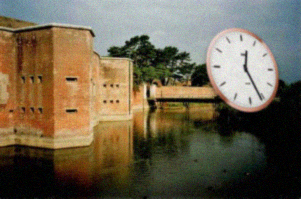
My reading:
12 h 26 min
